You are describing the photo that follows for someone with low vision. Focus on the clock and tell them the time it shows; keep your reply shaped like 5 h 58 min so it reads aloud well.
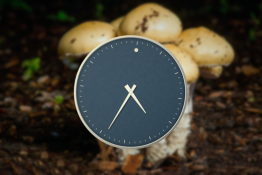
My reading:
4 h 34 min
